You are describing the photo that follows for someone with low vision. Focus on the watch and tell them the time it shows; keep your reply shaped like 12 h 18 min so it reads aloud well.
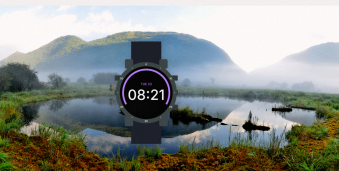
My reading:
8 h 21 min
